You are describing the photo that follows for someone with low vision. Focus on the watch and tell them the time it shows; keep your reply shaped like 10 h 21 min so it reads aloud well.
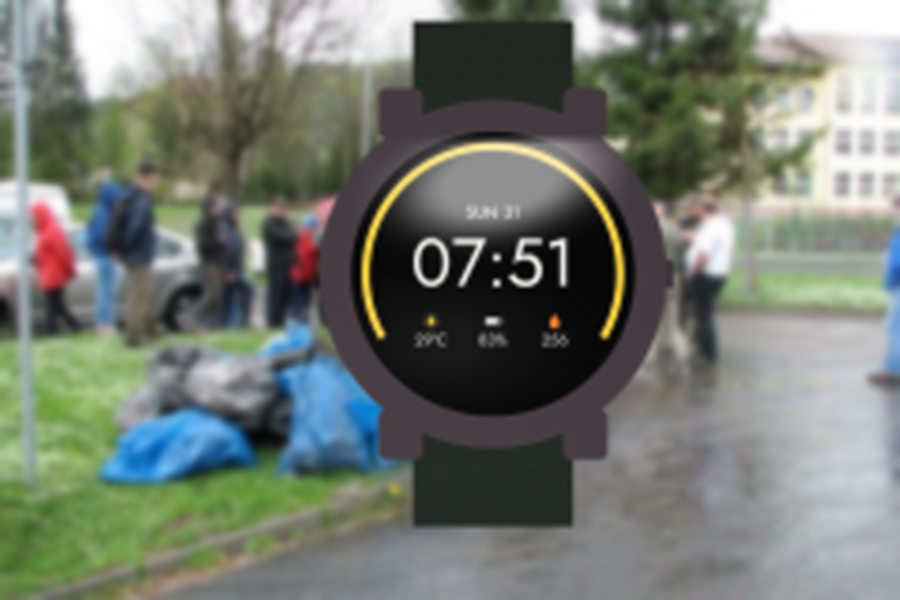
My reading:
7 h 51 min
